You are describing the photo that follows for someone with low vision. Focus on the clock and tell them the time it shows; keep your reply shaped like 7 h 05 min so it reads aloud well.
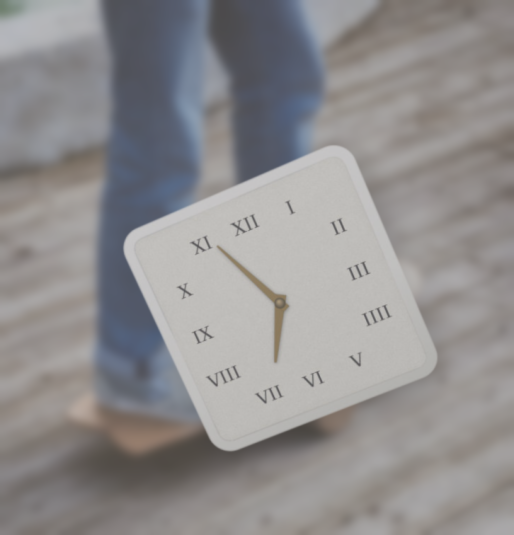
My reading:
6 h 56 min
